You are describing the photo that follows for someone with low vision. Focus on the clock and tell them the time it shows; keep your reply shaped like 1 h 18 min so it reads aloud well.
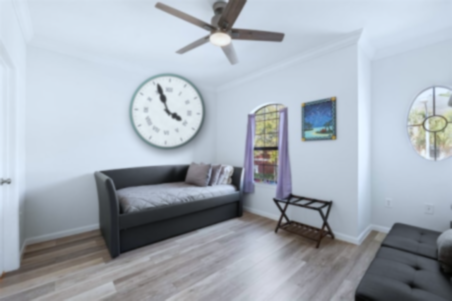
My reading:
3 h 56 min
